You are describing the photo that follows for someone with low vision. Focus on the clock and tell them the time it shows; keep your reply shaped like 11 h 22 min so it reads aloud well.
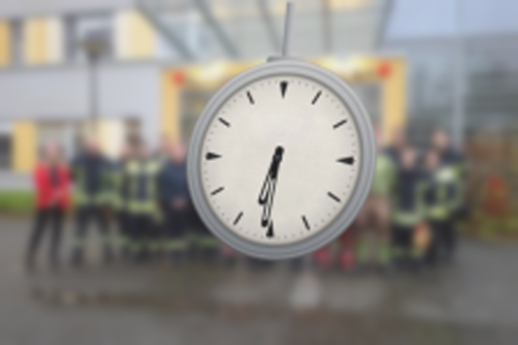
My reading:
6 h 31 min
